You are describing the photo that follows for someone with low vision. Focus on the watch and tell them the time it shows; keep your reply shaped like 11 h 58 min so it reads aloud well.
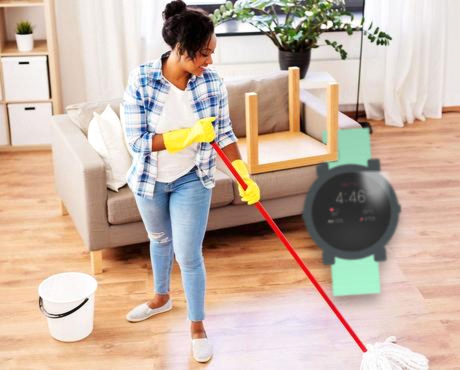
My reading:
4 h 46 min
